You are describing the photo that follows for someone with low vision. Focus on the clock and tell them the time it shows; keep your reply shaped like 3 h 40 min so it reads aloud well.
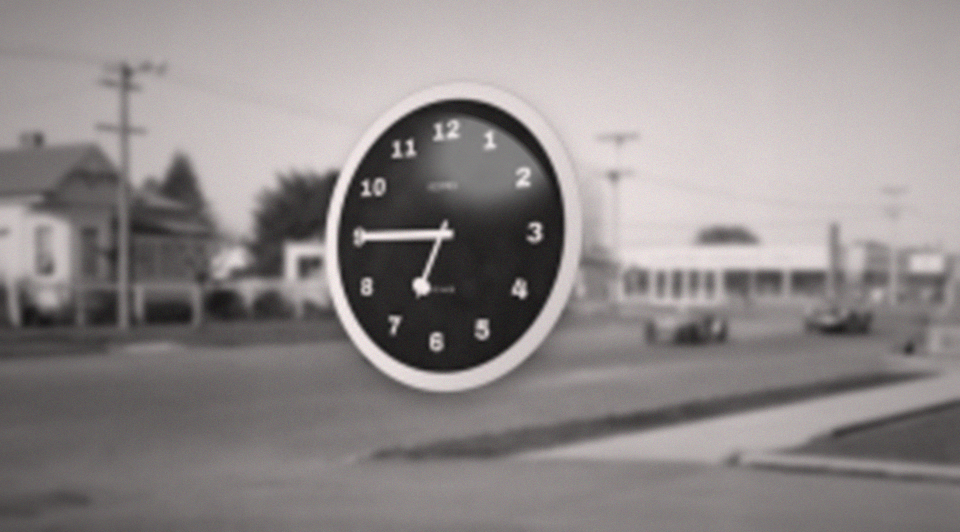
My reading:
6 h 45 min
